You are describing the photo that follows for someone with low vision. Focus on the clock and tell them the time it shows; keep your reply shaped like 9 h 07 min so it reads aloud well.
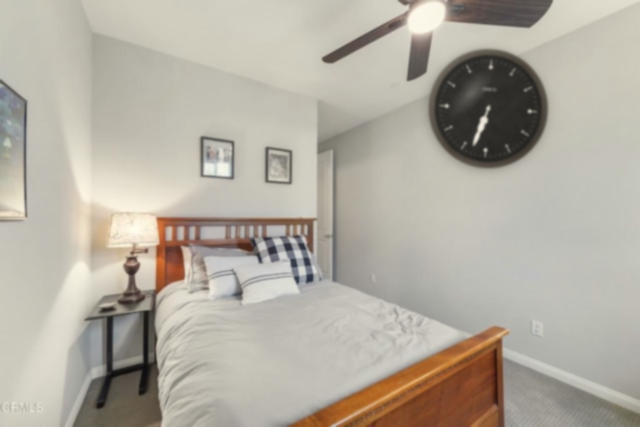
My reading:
6 h 33 min
